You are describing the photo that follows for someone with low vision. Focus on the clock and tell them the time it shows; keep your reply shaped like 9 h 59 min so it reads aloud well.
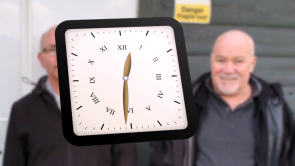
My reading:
12 h 31 min
